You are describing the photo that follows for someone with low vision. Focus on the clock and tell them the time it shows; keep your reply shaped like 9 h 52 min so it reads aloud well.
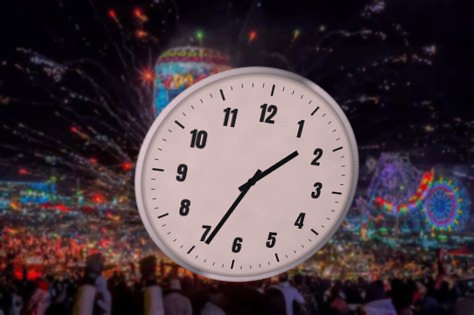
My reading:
1 h 34 min
